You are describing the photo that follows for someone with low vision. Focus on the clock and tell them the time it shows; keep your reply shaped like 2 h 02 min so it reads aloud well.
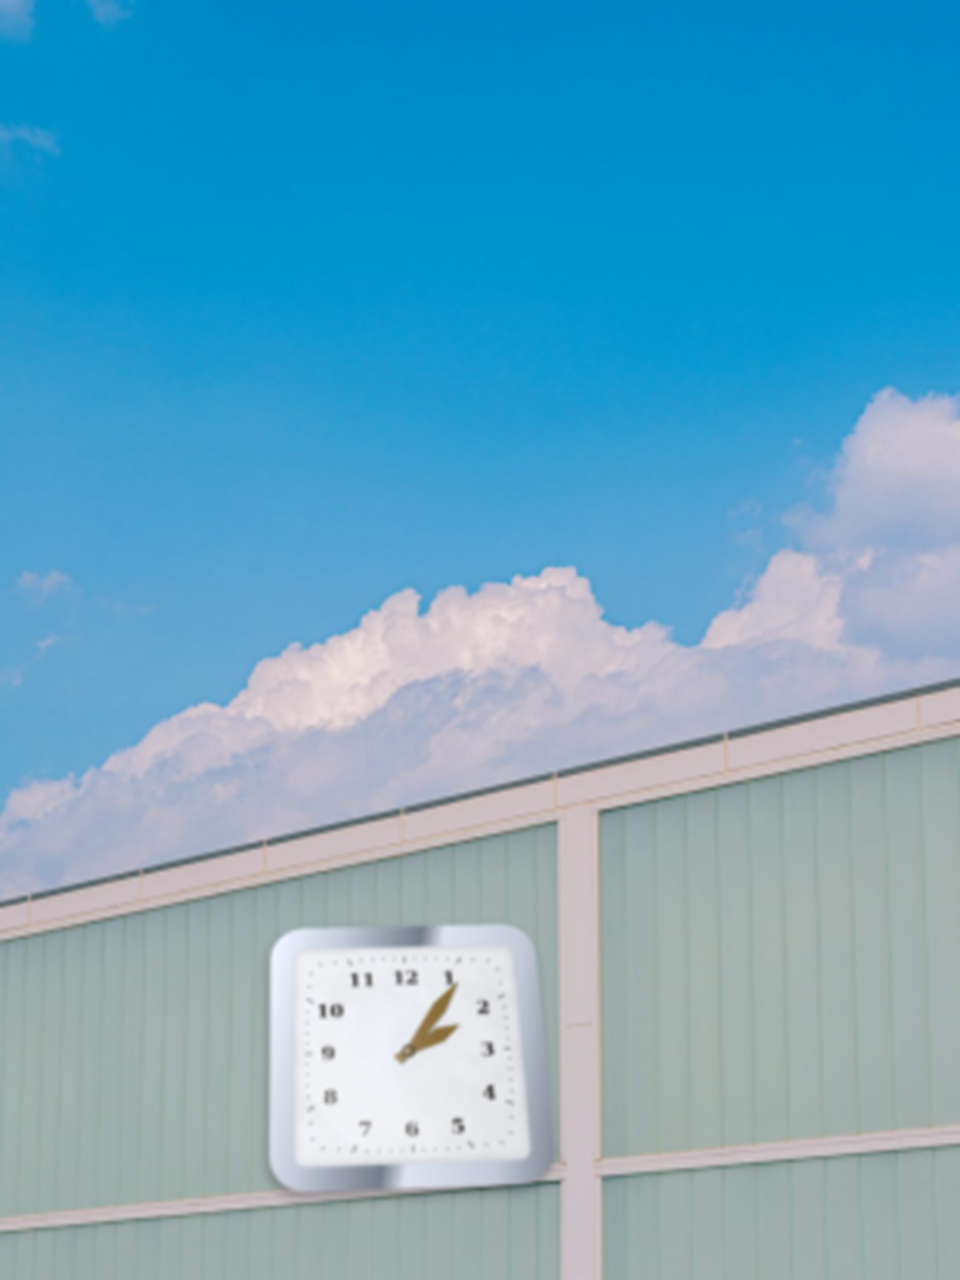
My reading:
2 h 06 min
